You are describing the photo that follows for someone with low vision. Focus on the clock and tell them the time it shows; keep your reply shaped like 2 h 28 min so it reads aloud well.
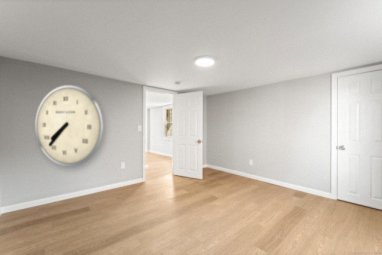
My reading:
7 h 37 min
